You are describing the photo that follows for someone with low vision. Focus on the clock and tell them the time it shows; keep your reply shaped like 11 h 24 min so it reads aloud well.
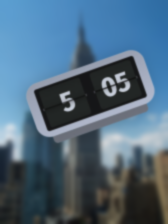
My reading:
5 h 05 min
